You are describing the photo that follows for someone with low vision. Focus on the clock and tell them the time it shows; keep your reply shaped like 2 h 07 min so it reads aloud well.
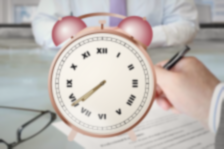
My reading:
7 h 39 min
